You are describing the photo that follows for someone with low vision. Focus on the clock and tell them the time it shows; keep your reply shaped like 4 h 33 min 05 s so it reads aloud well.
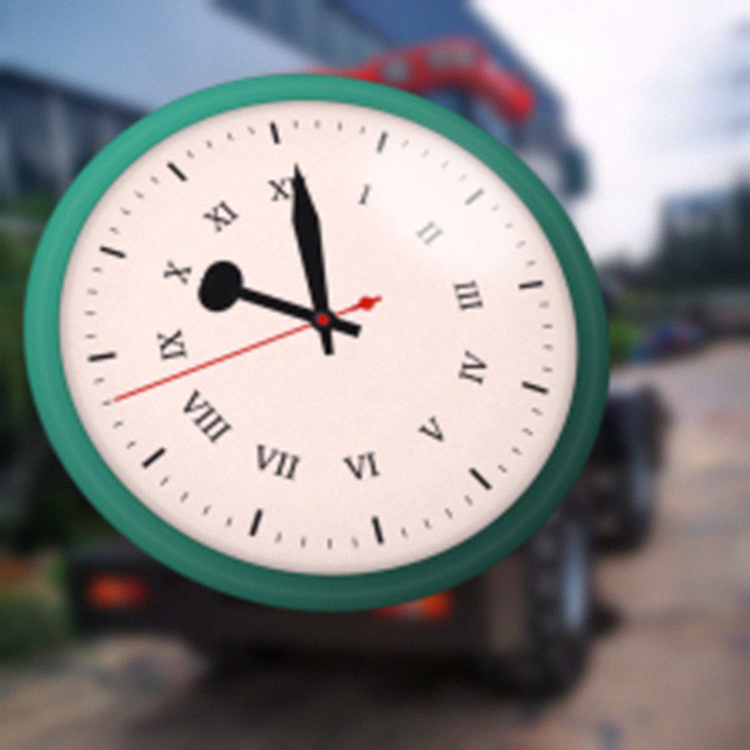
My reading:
10 h 00 min 43 s
